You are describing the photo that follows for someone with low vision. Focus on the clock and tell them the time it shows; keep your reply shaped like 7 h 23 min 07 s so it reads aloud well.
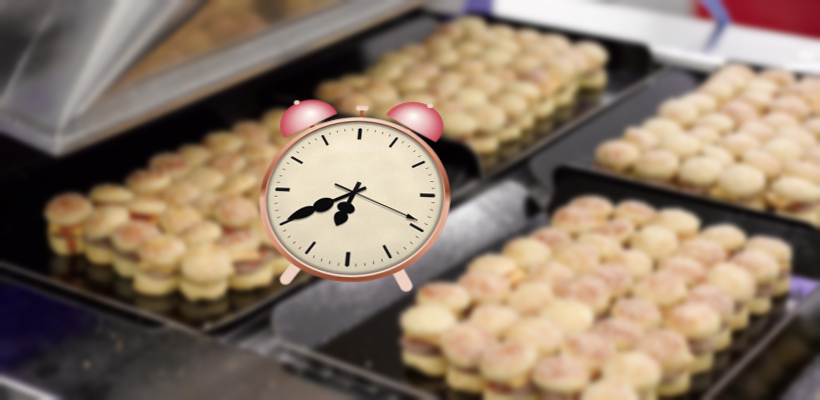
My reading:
6 h 40 min 19 s
